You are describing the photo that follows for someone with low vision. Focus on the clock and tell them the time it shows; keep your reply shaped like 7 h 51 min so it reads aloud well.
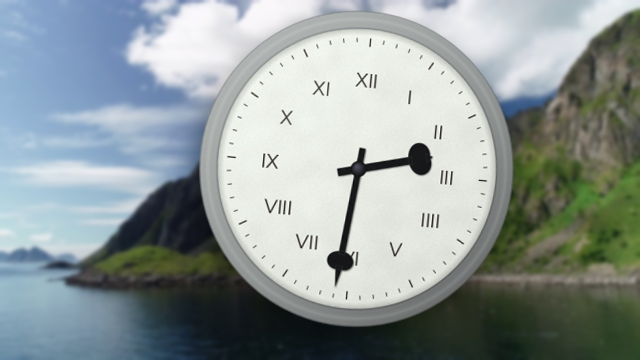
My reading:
2 h 31 min
